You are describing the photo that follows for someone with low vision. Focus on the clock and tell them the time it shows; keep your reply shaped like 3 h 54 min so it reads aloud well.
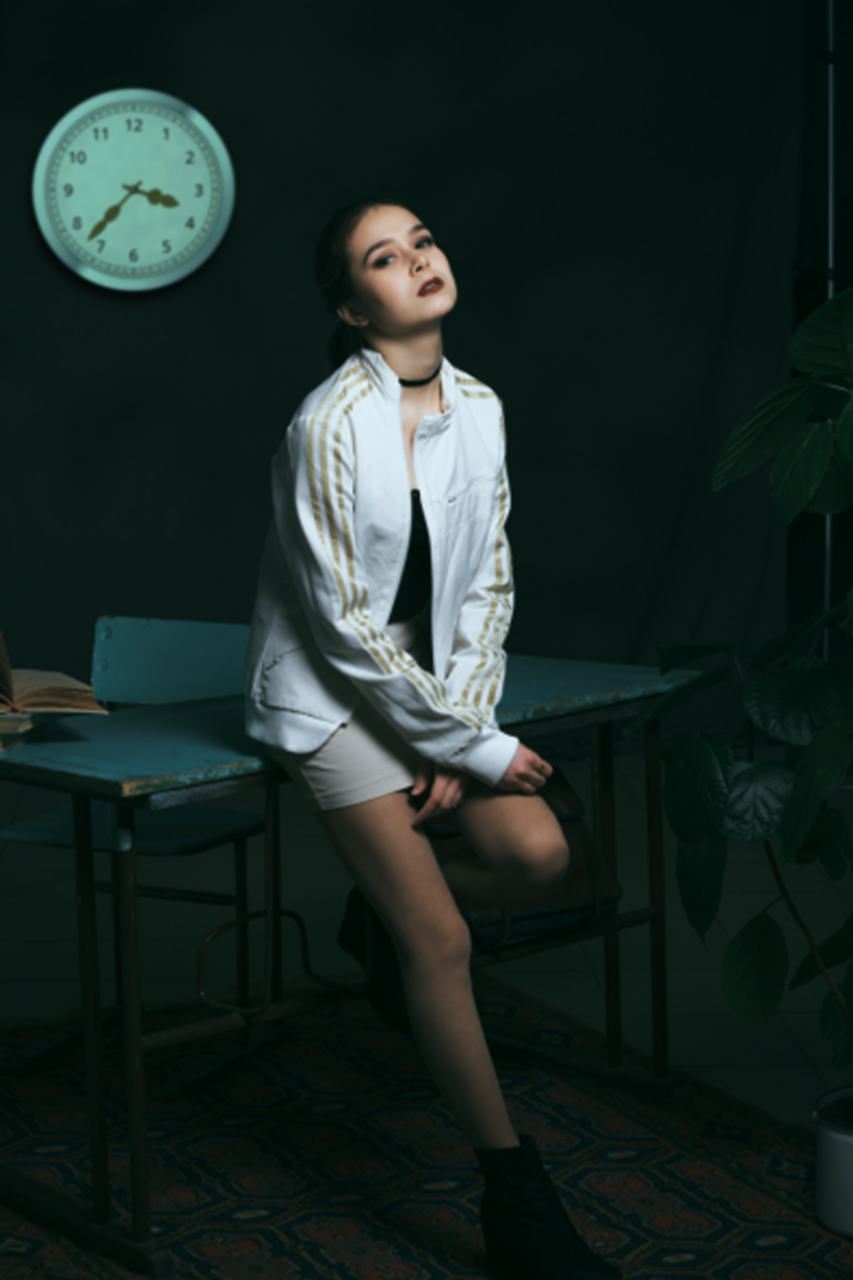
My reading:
3 h 37 min
